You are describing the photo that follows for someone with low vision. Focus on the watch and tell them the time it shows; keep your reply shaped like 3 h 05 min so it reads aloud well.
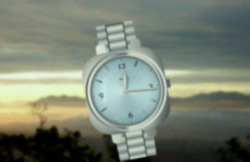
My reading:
12 h 16 min
